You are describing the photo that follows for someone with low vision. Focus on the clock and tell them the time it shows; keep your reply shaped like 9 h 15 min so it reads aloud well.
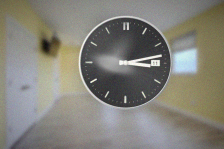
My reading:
3 h 13 min
